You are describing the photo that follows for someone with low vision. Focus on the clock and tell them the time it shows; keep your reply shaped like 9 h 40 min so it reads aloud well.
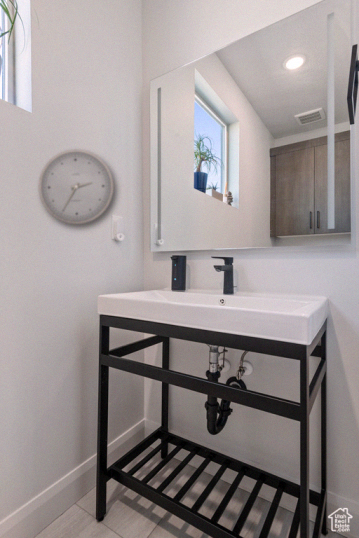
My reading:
2 h 35 min
